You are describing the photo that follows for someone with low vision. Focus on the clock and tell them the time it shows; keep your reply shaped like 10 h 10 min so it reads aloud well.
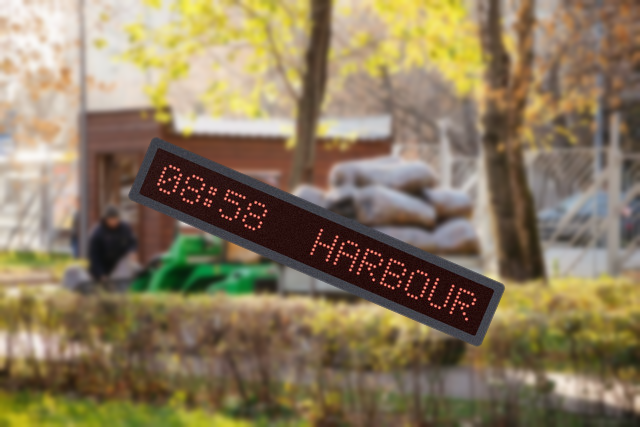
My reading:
8 h 58 min
